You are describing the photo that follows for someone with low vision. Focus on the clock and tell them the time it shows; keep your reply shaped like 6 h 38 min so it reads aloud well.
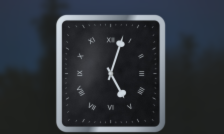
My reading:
5 h 03 min
